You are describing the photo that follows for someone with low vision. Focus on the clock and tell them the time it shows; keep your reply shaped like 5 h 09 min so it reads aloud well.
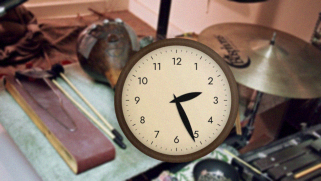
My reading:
2 h 26 min
